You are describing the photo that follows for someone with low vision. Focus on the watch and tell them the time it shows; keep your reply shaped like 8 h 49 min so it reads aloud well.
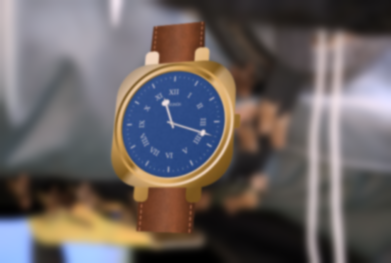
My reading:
11 h 18 min
